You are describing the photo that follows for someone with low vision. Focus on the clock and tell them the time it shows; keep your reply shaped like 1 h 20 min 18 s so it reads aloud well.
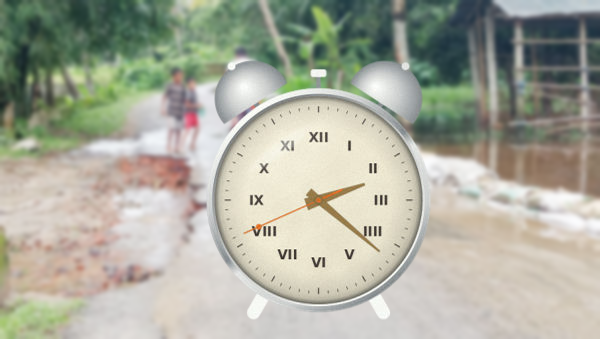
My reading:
2 h 21 min 41 s
